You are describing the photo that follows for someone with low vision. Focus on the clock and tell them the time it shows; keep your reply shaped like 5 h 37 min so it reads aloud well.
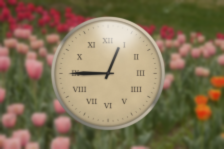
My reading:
12 h 45 min
